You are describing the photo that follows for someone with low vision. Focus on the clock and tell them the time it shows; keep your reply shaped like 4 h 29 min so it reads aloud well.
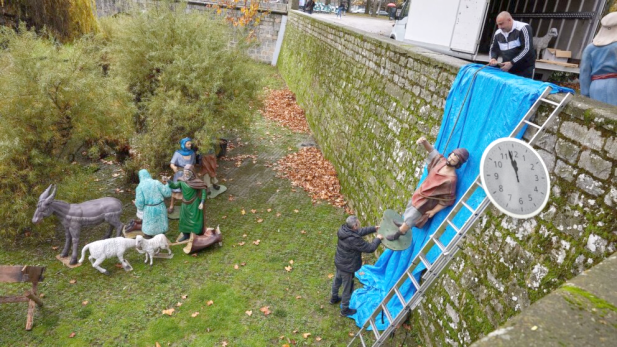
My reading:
11 h 58 min
